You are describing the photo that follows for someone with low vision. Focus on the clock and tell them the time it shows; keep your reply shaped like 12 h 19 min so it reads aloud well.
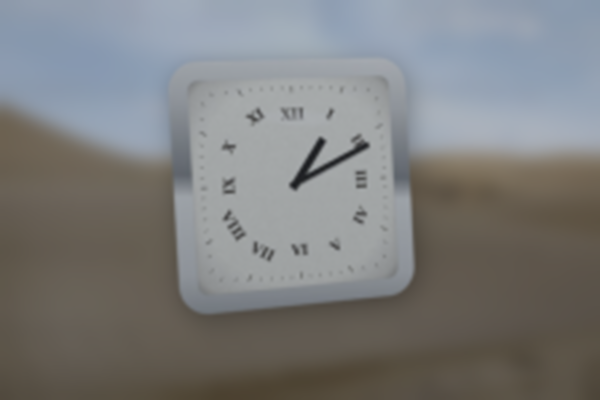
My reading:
1 h 11 min
